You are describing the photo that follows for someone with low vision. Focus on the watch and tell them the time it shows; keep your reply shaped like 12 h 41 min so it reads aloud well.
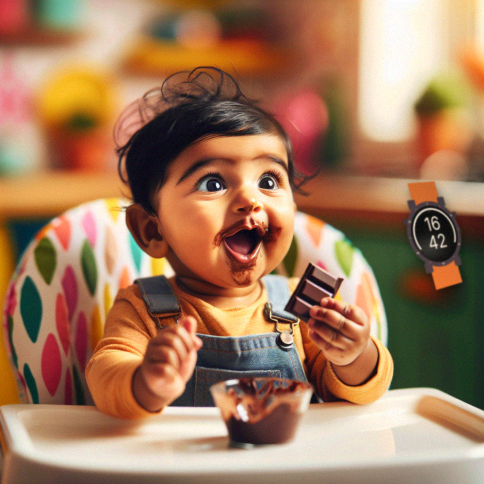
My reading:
16 h 42 min
